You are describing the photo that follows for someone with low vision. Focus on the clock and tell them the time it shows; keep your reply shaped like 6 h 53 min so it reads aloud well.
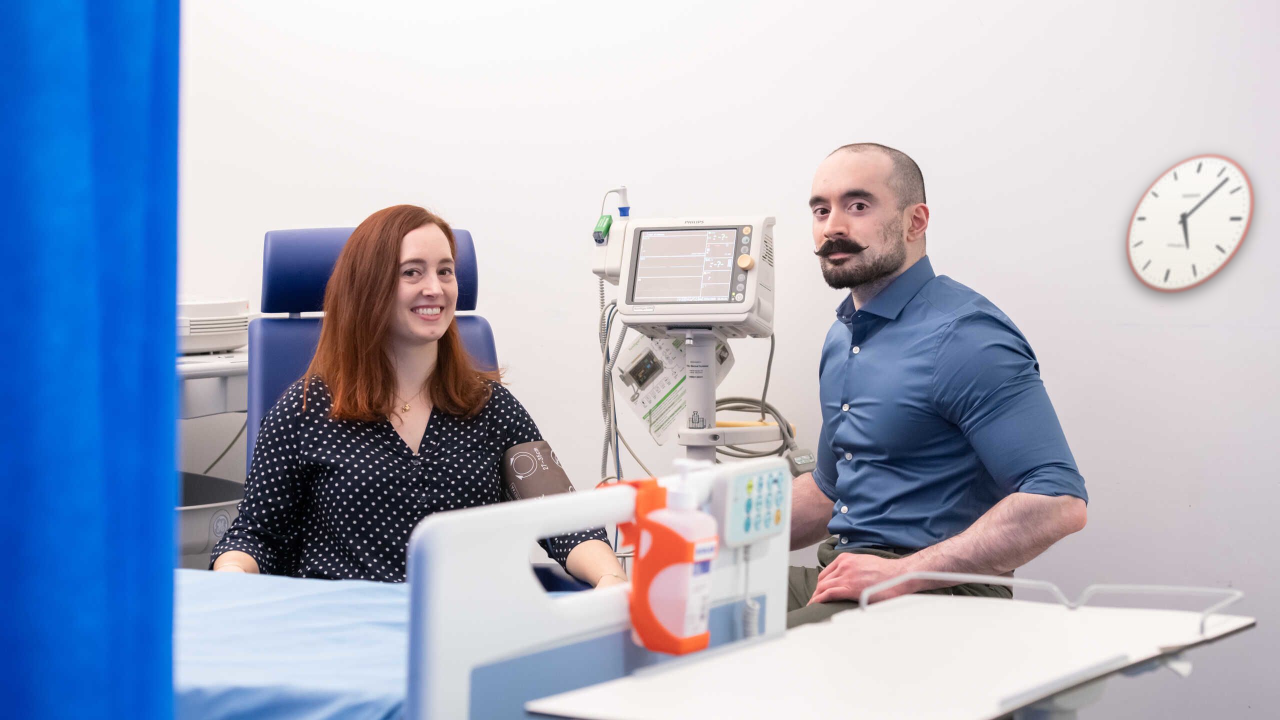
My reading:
5 h 07 min
